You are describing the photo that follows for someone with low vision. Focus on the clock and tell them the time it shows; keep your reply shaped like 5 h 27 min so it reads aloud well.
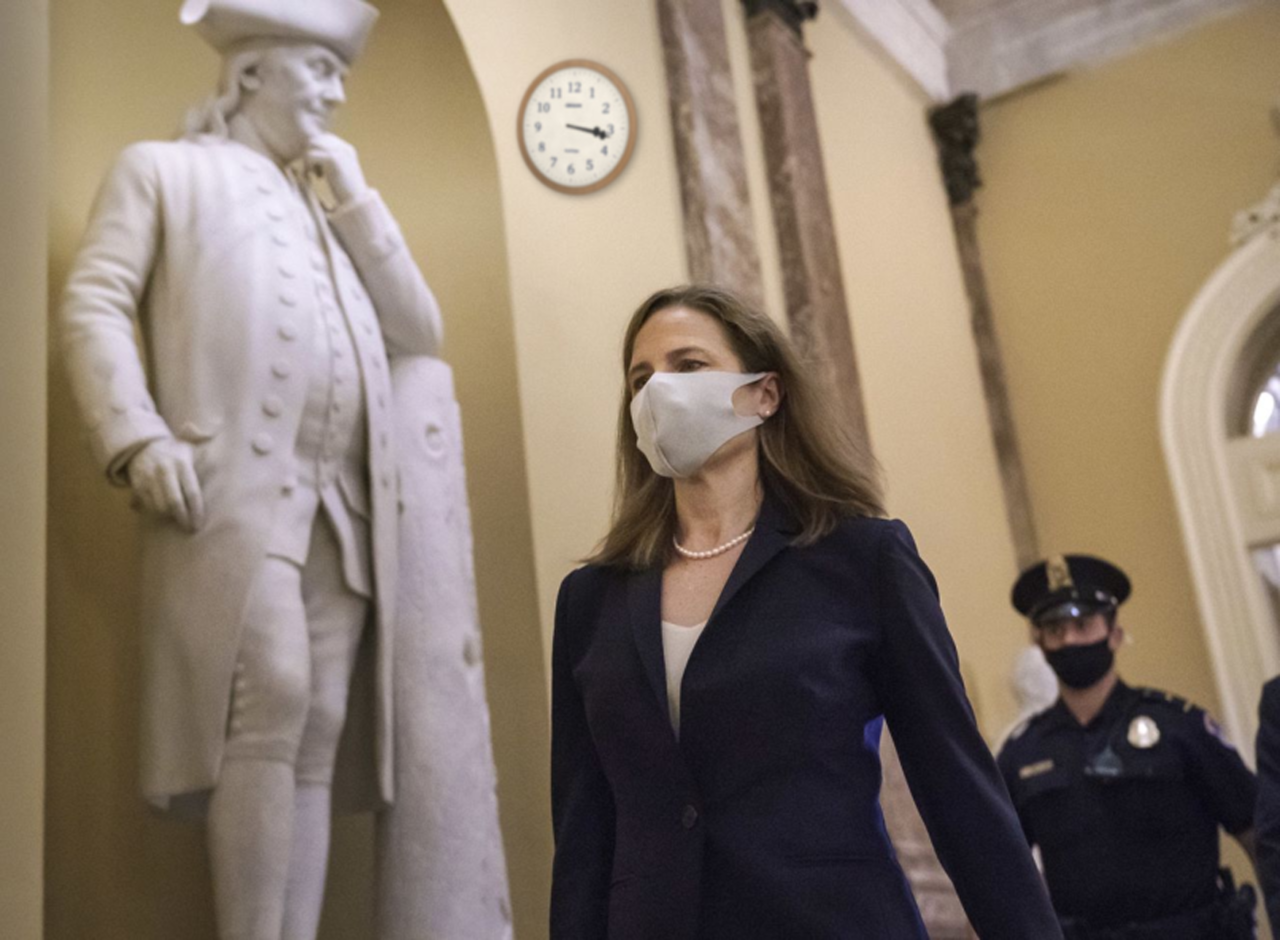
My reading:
3 h 17 min
